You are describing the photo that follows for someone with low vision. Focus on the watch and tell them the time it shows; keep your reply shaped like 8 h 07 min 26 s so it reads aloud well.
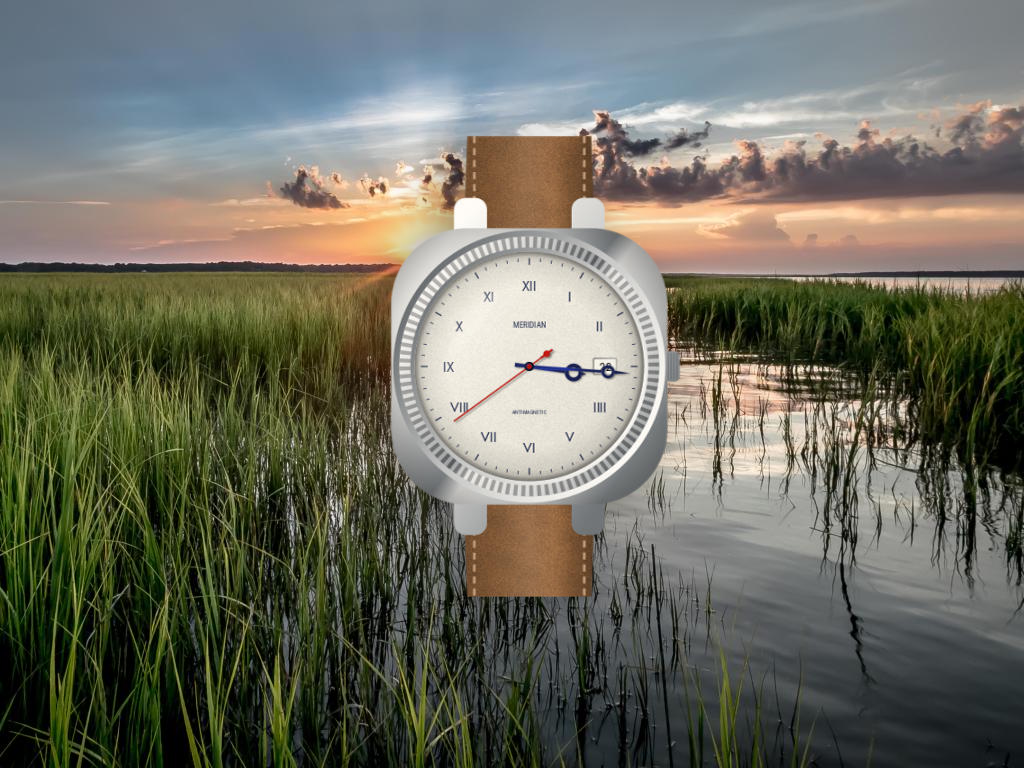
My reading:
3 h 15 min 39 s
